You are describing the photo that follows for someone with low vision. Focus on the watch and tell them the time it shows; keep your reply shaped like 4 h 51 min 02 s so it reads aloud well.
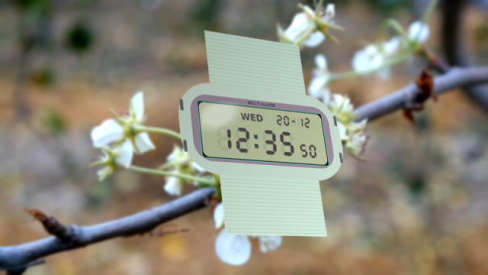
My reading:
12 h 35 min 50 s
